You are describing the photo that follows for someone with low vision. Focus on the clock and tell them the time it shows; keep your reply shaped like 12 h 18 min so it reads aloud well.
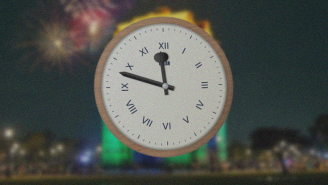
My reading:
11 h 48 min
